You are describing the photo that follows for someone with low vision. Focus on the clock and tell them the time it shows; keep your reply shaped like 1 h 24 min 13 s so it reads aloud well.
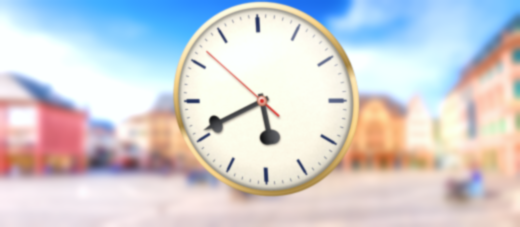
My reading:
5 h 40 min 52 s
